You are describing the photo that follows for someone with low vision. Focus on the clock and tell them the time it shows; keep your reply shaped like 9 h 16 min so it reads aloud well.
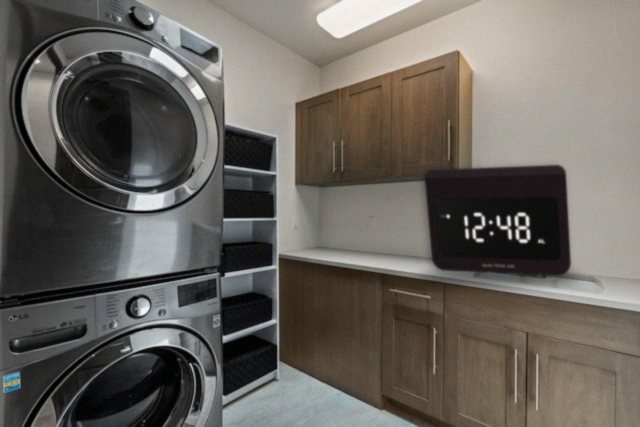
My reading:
12 h 48 min
